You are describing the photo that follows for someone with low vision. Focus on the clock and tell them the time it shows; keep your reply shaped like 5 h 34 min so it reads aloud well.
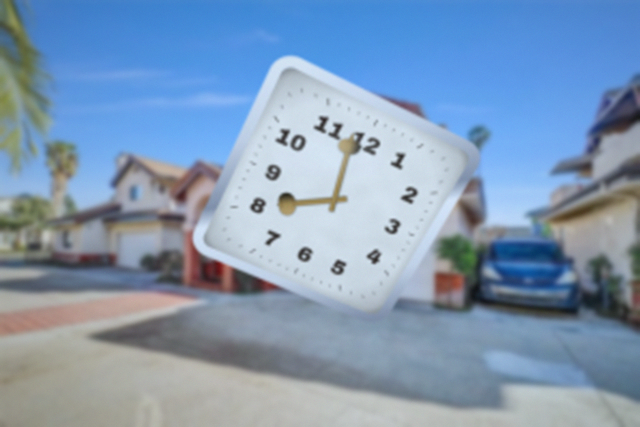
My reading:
7 h 58 min
